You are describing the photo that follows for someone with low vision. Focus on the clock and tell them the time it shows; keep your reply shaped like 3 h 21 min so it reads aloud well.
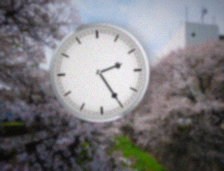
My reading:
2 h 25 min
